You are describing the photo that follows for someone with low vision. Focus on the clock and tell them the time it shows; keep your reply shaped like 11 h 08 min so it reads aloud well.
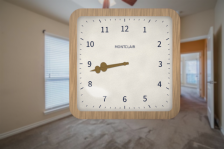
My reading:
8 h 43 min
